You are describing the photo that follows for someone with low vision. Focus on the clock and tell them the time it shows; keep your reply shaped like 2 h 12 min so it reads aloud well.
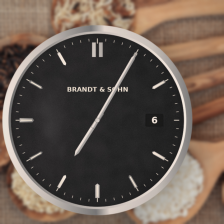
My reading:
7 h 05 min
